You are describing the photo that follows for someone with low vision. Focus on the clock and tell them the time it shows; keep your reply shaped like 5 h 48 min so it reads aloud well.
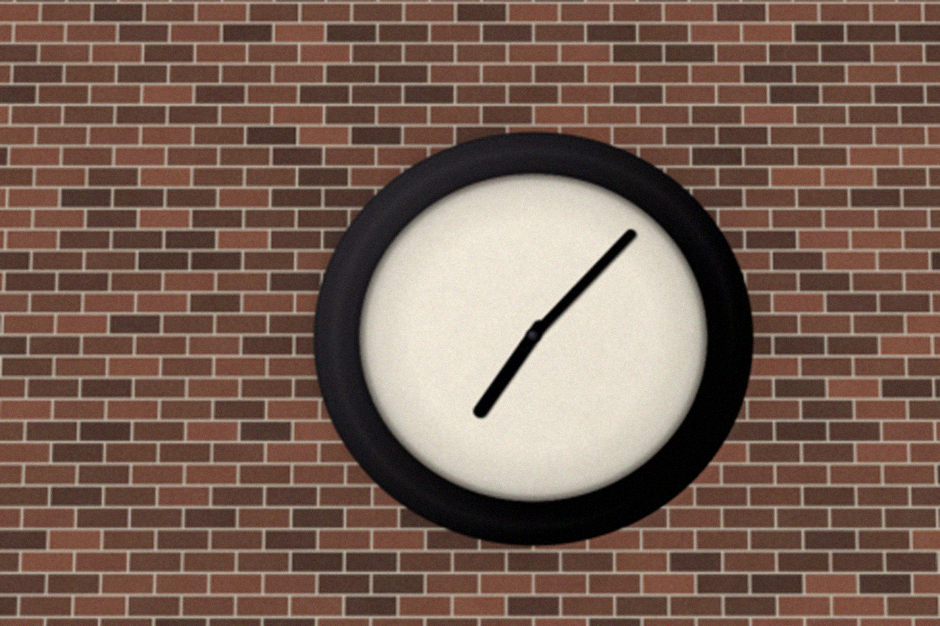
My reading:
7 h 07 min
